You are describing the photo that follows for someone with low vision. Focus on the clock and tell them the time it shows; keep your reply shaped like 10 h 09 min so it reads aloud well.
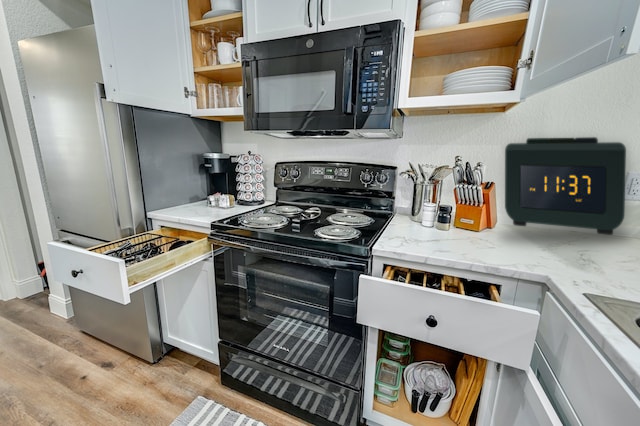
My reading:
11 h 37 min
